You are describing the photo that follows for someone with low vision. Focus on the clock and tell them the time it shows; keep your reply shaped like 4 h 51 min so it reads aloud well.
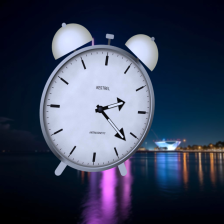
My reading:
2 h 22 min
